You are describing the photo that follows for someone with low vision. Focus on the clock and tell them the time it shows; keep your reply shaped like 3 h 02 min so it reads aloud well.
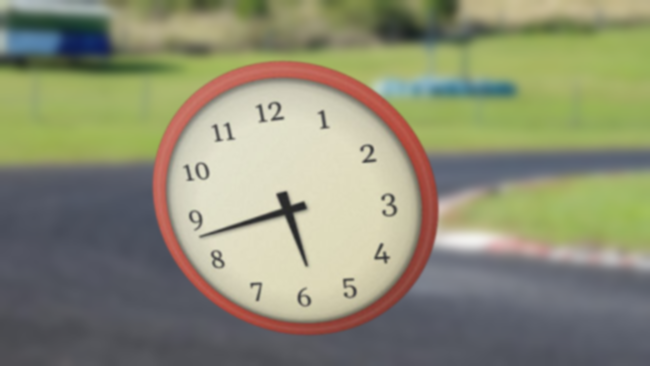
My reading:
5 h 43 min
